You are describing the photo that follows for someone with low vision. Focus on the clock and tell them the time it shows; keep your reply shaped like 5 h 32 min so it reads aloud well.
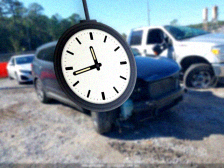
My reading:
11 h 43 min
